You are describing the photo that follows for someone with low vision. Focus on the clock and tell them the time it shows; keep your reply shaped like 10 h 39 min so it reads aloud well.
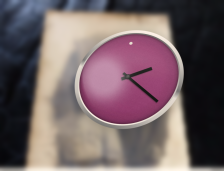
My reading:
2 h 22 min
